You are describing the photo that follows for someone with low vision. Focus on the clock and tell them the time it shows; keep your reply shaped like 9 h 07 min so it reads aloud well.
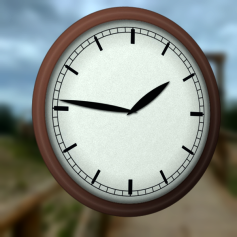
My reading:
1 h 46 min
